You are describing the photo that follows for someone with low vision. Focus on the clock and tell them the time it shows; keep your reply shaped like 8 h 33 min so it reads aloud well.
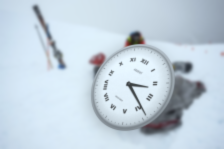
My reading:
2 h 19 min
